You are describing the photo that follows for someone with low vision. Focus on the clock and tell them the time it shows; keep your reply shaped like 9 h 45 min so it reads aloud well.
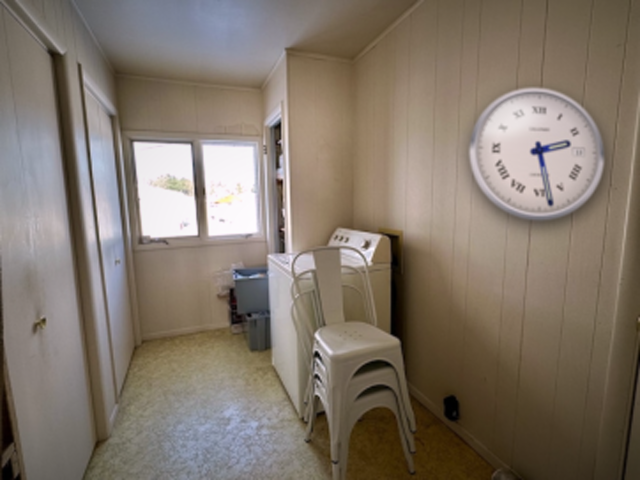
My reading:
2 h 28 min
